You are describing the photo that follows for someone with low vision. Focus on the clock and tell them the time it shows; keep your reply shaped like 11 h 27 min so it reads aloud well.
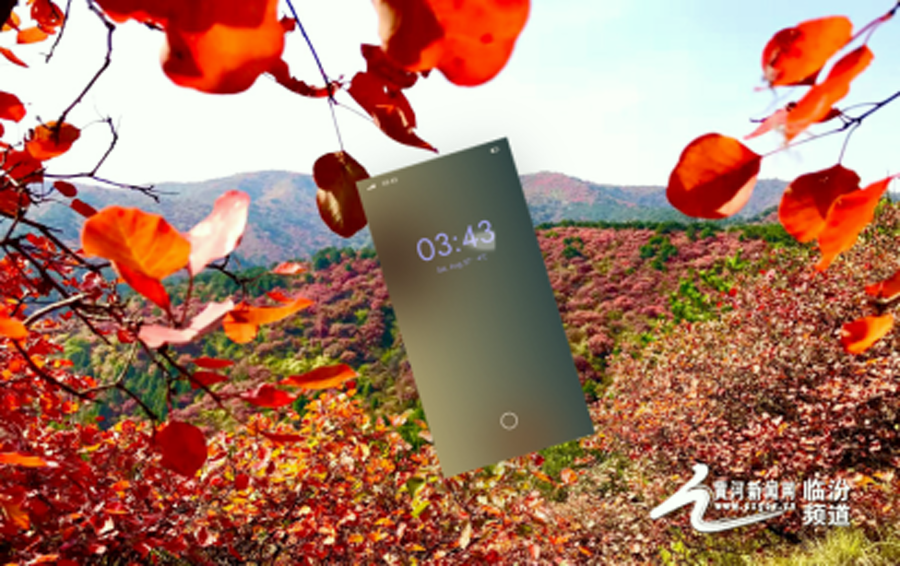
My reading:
3 h 43 min
